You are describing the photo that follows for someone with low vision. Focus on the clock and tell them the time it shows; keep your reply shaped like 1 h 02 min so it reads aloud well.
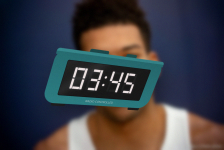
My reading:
3 h 45 min
